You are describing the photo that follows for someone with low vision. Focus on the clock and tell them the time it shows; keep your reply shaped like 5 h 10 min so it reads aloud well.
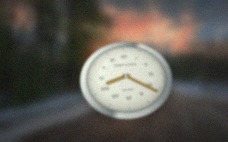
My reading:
8 h 21 min
